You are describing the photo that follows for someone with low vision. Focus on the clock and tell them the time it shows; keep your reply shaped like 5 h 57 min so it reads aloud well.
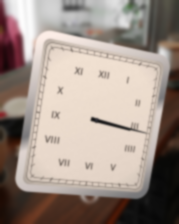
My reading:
3 h 16 min
